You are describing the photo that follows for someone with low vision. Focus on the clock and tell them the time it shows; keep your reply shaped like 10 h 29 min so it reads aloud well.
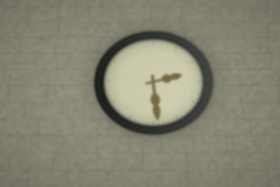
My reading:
2 h 29 min
